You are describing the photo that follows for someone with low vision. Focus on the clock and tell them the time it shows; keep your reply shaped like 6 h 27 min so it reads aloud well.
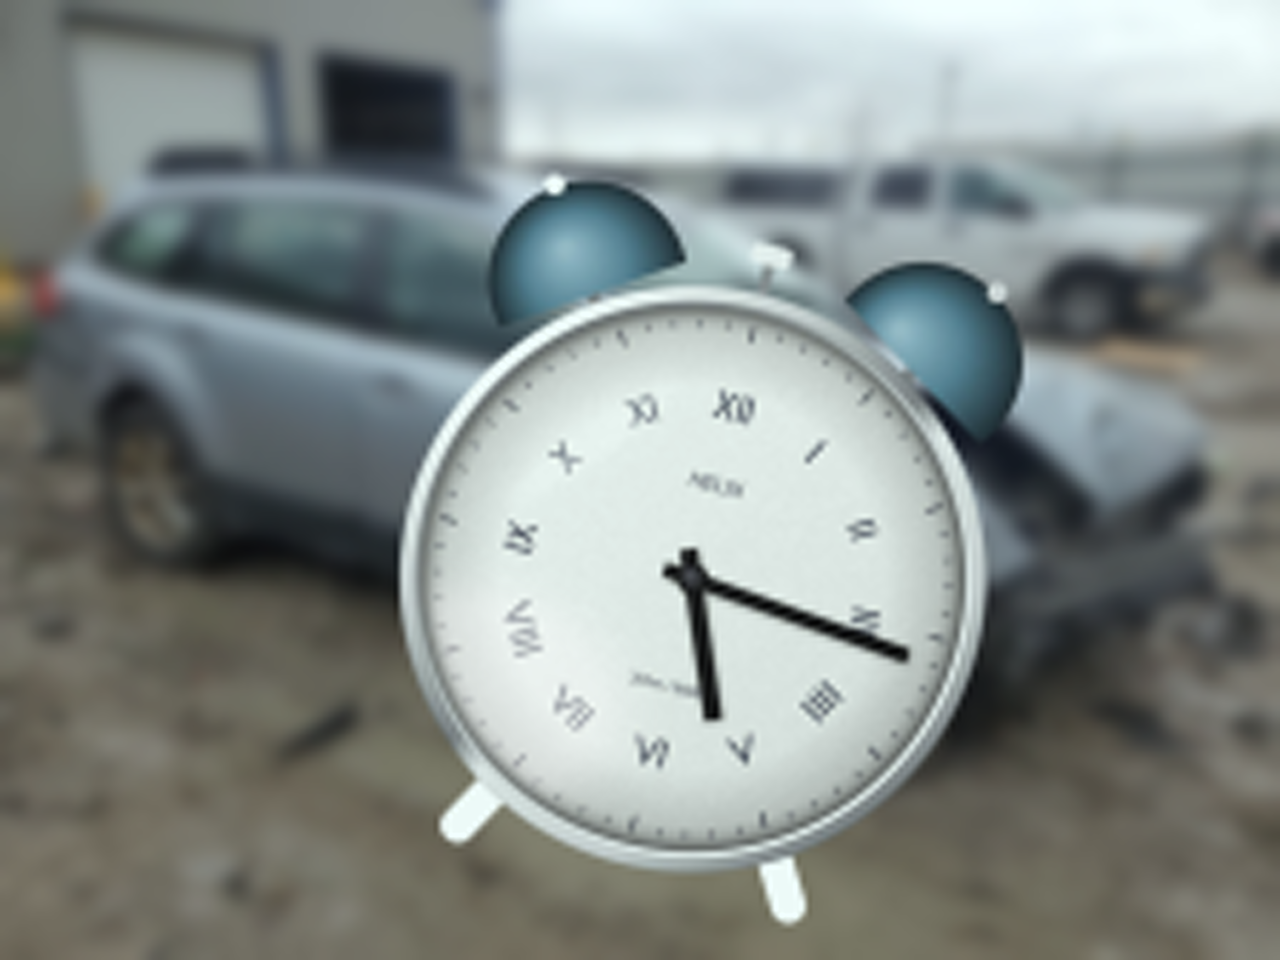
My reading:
5 h 16 min
